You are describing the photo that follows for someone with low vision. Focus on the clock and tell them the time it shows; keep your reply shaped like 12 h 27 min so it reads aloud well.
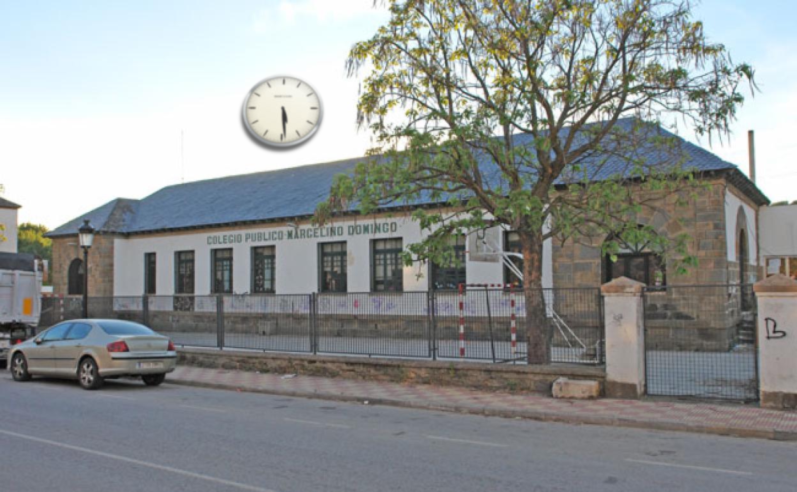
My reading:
5 h 29 min
